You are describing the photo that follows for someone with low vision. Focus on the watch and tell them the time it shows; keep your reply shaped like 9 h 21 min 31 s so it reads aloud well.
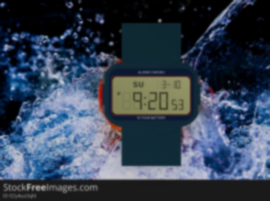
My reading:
9 h 20 min 53 s
